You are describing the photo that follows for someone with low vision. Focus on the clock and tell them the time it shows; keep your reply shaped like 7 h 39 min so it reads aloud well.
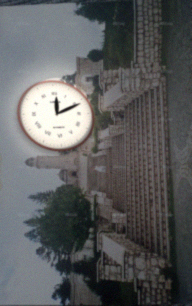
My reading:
12 h 11 min
